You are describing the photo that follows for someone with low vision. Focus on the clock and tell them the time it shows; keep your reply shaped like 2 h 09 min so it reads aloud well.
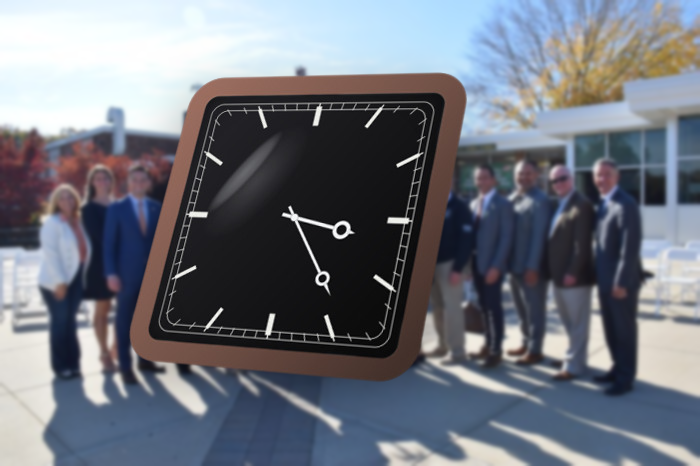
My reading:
3 h 24 min
